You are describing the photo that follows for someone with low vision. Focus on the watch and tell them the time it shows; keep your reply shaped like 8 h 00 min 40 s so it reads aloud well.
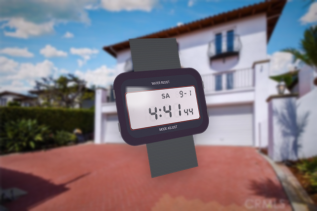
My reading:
4 h 41 min 44 s
